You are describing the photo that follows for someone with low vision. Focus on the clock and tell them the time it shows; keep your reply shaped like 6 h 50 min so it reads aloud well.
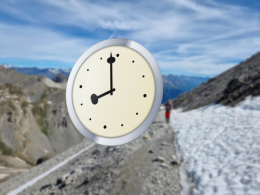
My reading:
7 h 58 min
